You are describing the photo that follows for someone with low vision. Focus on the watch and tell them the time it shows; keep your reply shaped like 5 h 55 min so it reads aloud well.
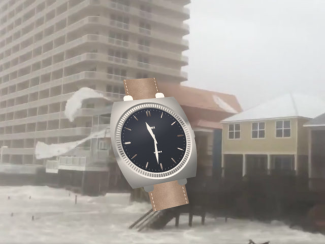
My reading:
11 h 31 min
